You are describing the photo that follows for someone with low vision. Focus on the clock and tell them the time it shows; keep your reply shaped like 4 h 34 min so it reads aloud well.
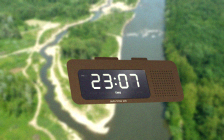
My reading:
23 h 07 min
